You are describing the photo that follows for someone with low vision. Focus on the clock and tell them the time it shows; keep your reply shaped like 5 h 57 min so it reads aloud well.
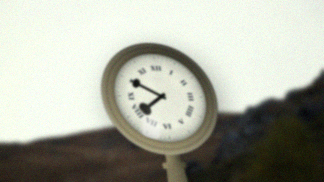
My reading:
7 h 50 min
